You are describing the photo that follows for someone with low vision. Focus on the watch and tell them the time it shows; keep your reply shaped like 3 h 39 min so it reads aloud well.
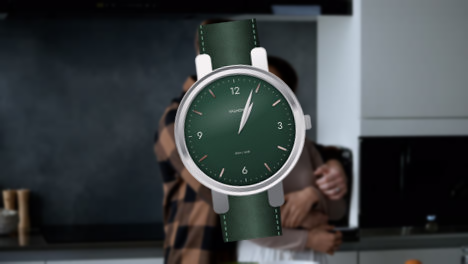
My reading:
1 h 04 min
